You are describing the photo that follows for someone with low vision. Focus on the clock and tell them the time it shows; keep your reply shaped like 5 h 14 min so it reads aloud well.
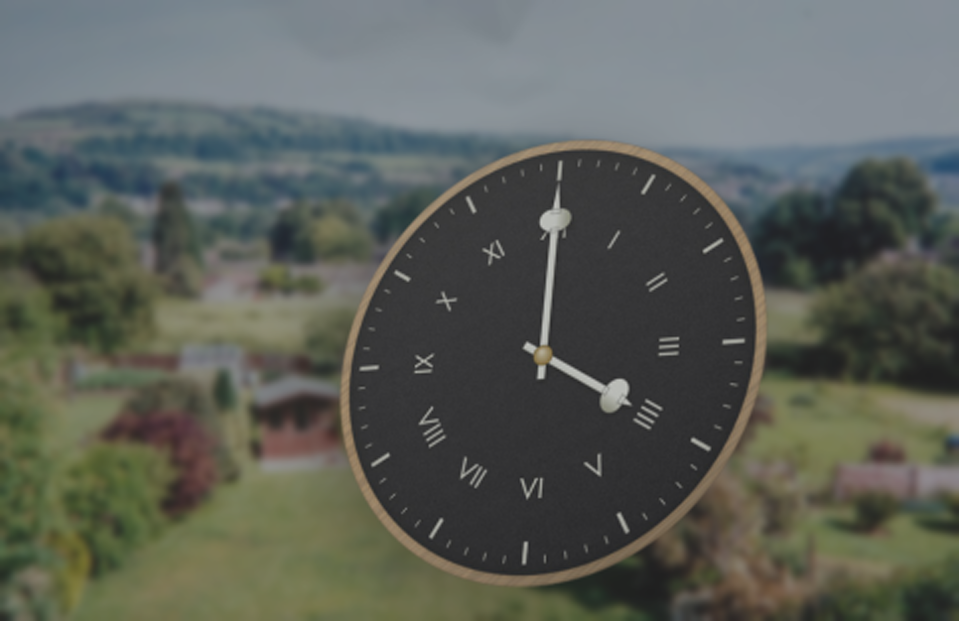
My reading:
4 h 00 min
